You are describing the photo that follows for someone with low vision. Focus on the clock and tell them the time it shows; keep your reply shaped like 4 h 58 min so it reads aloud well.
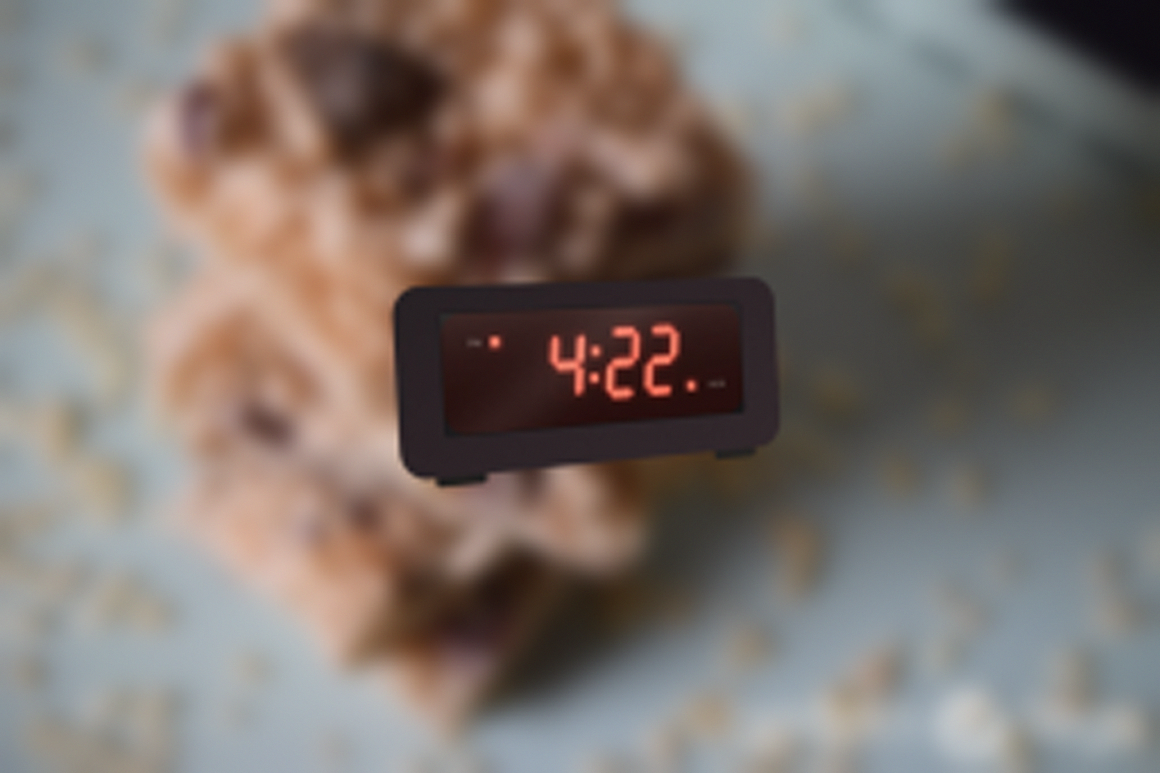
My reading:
4 h 22 min
